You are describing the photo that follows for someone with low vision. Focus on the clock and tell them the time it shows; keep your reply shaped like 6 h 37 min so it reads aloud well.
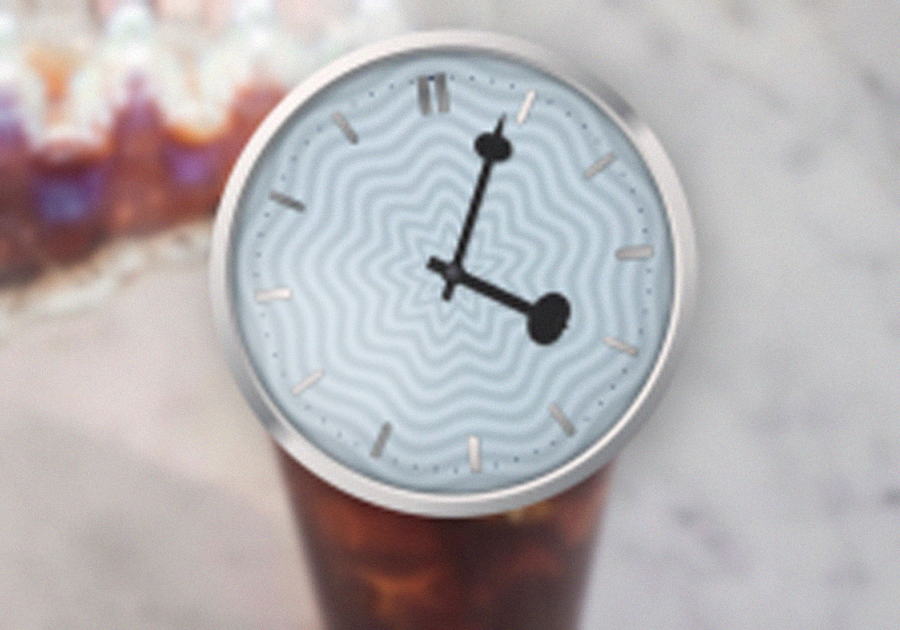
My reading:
4 h 04 min
